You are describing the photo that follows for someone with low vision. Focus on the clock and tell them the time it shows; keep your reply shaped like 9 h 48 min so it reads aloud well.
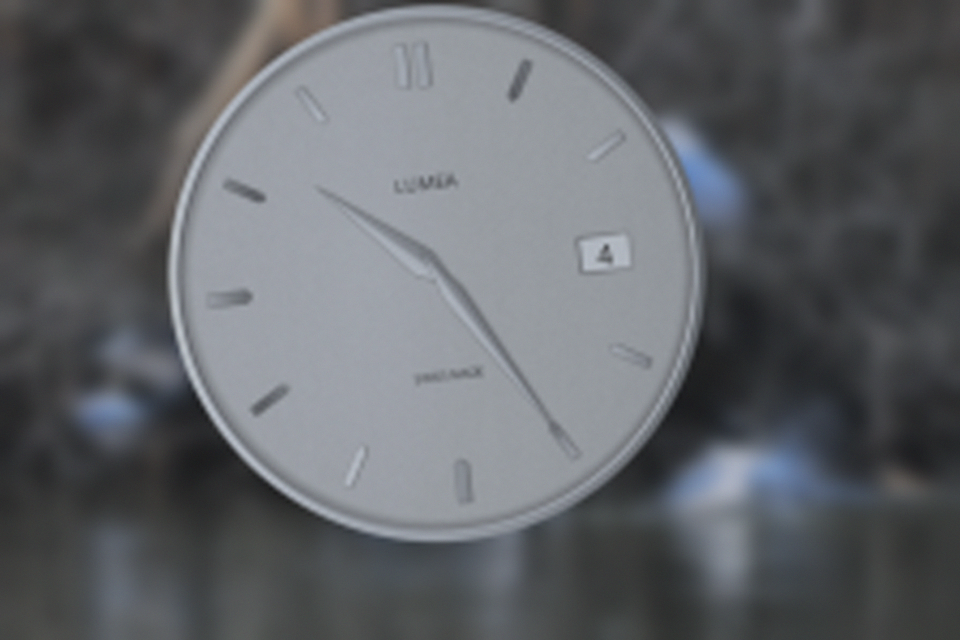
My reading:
10 h 25 min
